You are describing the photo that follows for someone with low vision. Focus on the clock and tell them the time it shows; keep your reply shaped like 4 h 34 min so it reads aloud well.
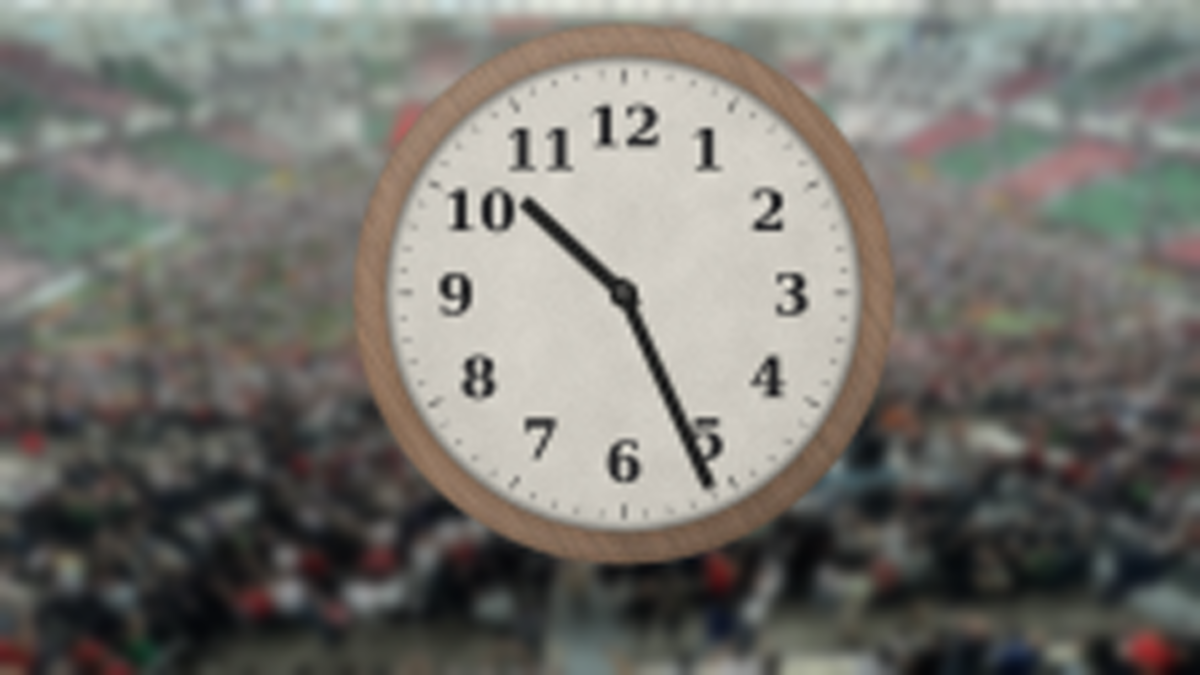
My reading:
10 h 26 min
